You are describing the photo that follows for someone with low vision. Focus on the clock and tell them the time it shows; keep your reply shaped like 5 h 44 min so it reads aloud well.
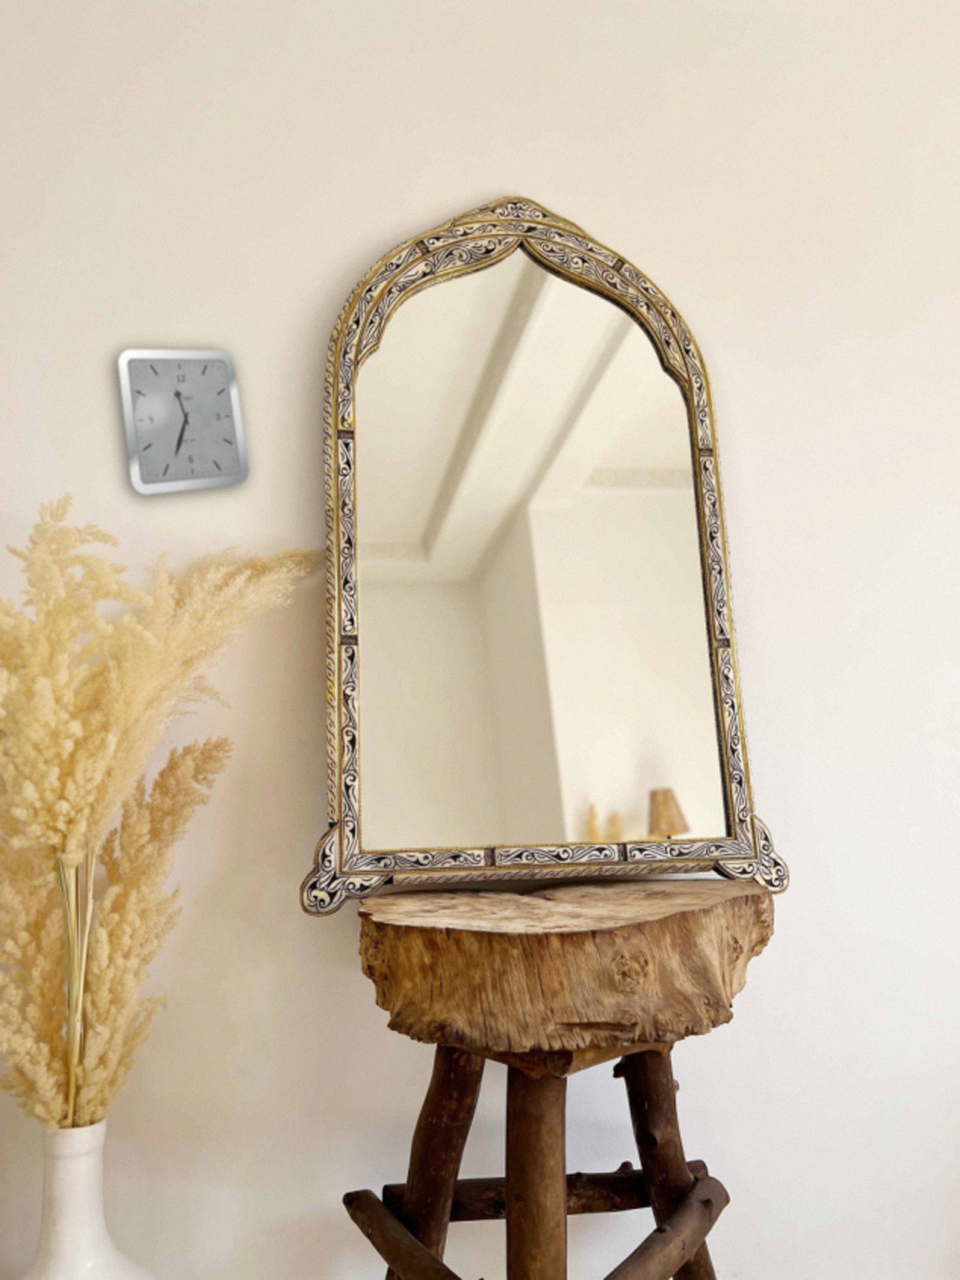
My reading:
11 h 34 min
